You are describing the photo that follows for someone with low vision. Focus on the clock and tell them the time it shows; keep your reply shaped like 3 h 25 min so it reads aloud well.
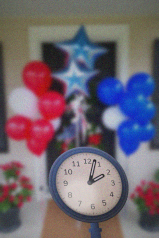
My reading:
2 h 03 min
